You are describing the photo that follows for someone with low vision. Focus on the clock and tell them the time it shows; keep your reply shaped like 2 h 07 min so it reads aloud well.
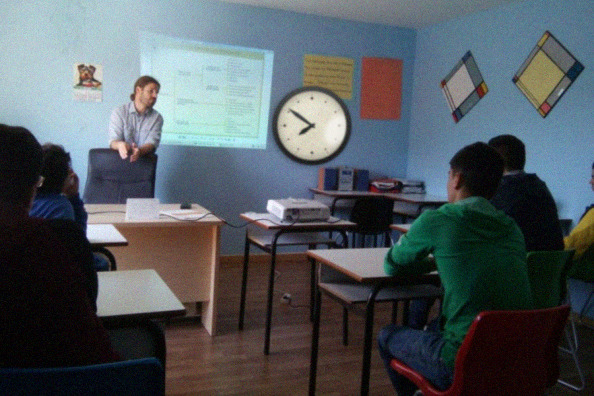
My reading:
7 h 51 min
